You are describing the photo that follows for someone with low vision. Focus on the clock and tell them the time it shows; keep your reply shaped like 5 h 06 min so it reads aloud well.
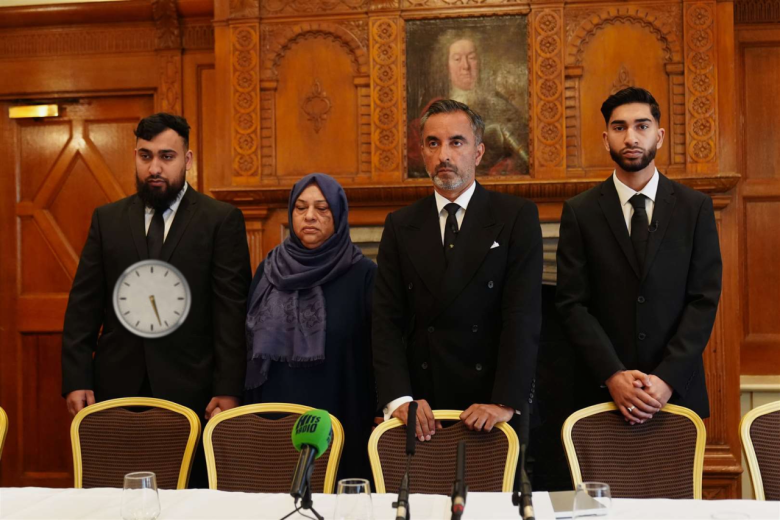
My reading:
5 h 27 min
